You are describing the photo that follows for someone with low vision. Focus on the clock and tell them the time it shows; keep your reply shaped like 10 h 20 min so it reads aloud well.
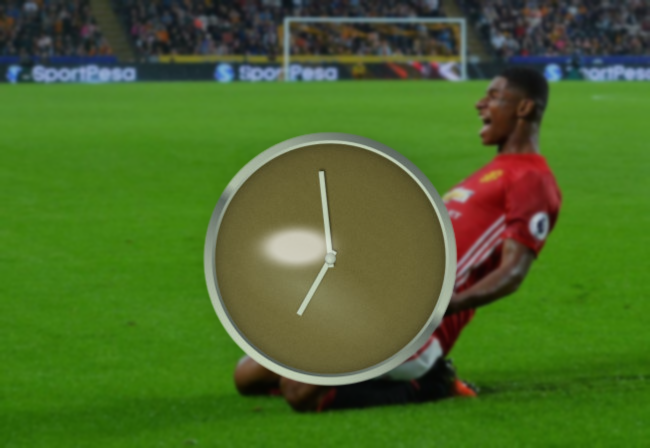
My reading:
6 h 59 min
